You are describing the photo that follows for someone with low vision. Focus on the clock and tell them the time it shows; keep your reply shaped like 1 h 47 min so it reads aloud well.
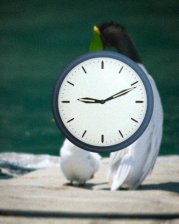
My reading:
9 h 11 min
